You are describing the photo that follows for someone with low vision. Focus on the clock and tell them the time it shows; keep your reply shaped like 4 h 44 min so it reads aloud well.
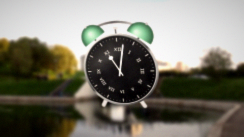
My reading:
11 h 02 min
